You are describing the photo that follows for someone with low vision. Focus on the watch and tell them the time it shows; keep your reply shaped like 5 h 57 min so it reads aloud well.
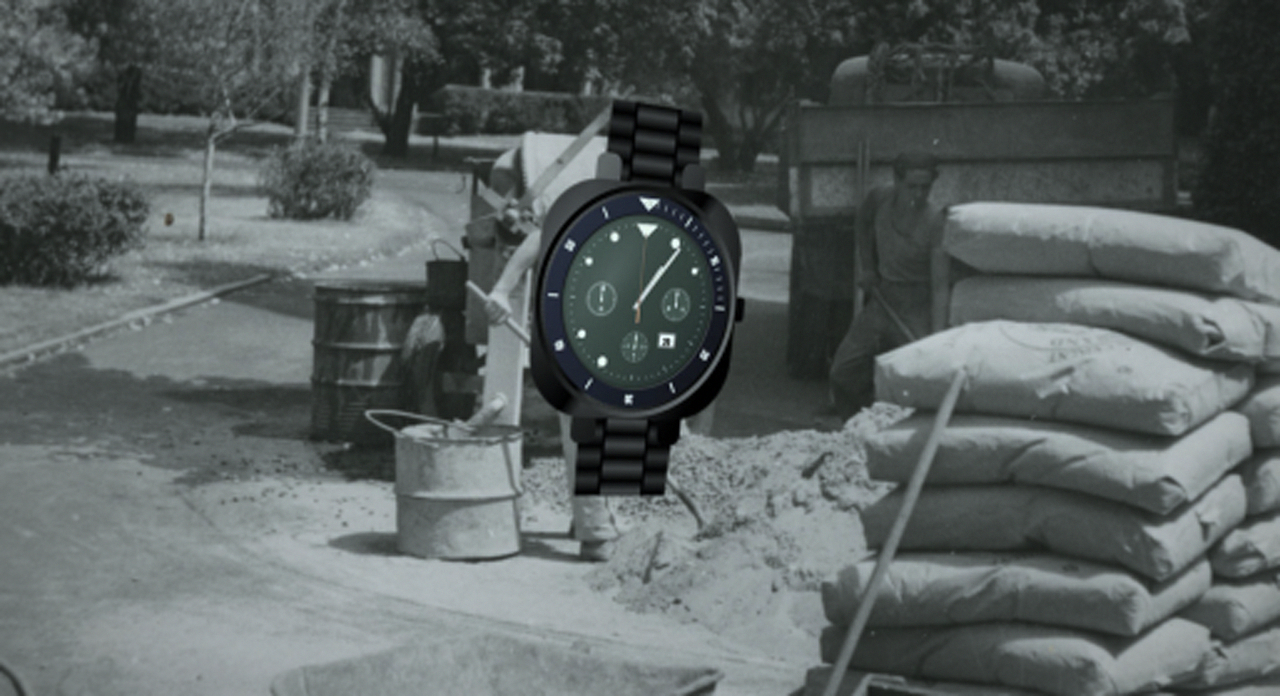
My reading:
1 h 06 min
